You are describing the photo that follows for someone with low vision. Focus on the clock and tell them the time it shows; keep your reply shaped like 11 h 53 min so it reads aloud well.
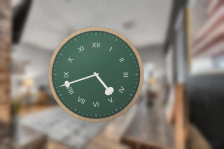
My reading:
4 h 42 min
